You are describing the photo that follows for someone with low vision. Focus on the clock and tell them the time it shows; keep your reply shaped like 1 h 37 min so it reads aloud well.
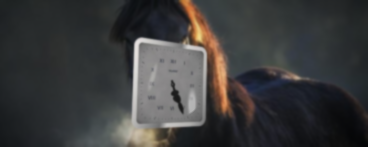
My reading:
5 h 26 min
